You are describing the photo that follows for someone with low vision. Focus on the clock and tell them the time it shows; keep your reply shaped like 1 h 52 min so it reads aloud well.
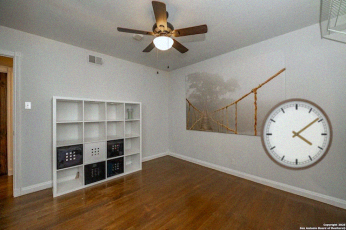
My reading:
4 h 09 min
